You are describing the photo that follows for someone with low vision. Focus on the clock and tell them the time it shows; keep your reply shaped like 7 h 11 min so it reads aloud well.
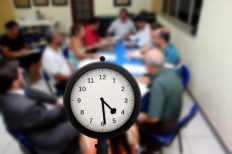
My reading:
4 h 29 min
